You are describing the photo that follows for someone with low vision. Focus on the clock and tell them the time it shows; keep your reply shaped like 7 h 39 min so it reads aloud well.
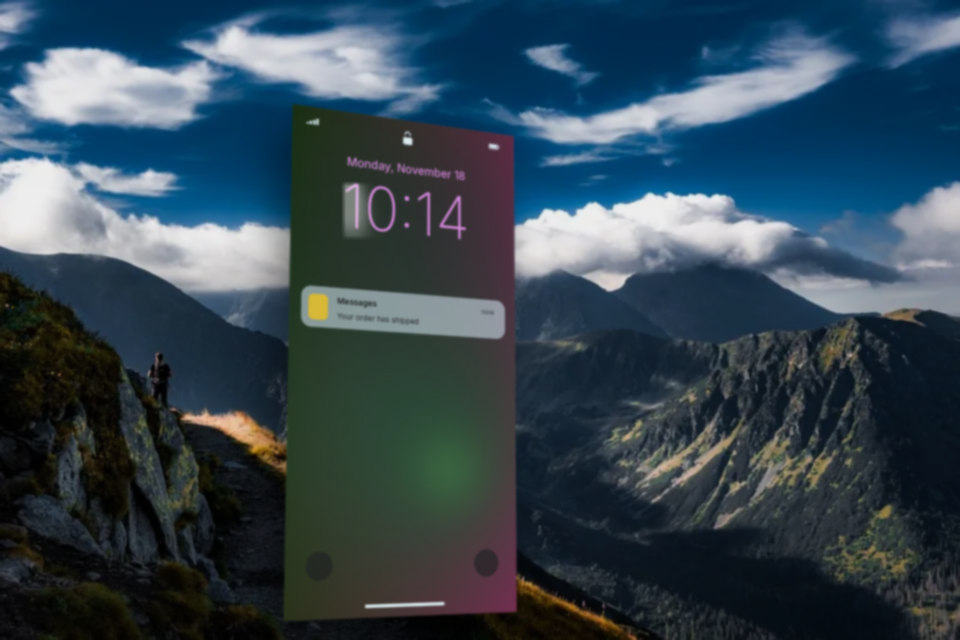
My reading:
10 h 14 min
